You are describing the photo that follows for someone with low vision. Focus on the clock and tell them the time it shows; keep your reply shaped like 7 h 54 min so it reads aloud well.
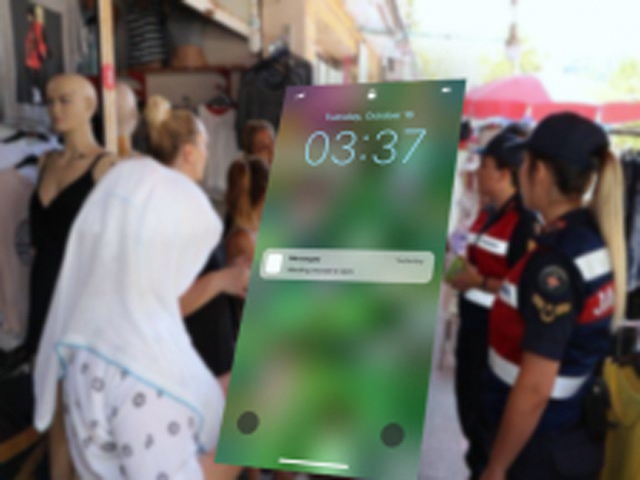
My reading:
3 h 37 min
